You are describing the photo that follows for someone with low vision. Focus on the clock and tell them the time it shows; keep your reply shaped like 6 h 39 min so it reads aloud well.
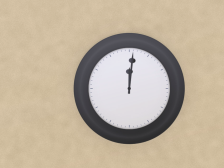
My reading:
12 h 01 min
